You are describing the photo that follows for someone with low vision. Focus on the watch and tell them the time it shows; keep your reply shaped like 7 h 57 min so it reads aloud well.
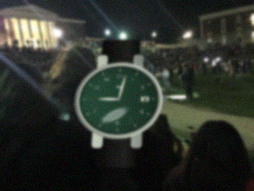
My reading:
9 h 02 min
